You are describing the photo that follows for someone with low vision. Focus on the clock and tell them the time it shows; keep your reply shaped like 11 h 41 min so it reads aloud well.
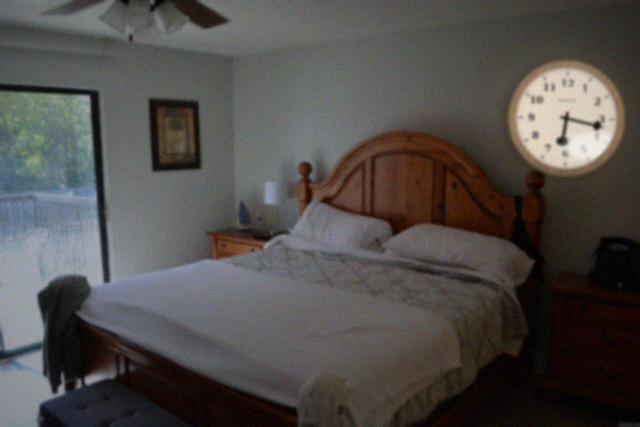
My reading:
6 h 17 min
